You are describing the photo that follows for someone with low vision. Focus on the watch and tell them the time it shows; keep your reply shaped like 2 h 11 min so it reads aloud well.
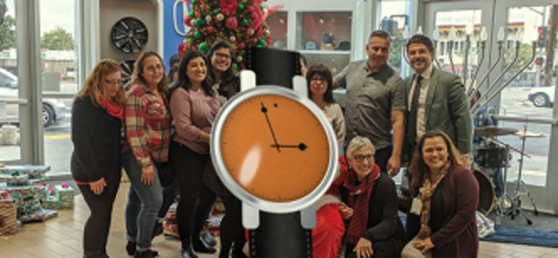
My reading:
2 h 57 min
